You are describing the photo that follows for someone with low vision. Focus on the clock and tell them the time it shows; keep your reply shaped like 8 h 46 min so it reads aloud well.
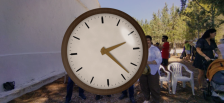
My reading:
2 h 23 min
